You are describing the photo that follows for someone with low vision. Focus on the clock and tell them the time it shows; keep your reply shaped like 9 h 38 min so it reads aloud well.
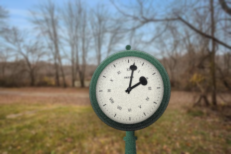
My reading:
2 h 02 min
